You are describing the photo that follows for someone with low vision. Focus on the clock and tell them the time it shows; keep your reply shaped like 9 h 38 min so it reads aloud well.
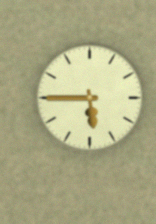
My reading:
5 h 45 min
